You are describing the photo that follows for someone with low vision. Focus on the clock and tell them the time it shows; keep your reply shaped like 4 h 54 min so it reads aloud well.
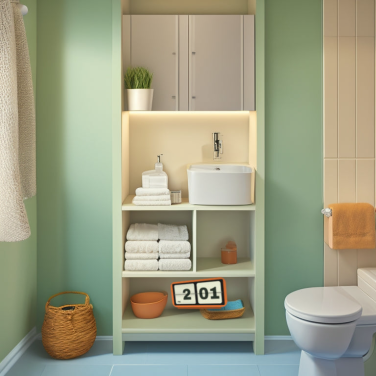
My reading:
2 h 01 min
